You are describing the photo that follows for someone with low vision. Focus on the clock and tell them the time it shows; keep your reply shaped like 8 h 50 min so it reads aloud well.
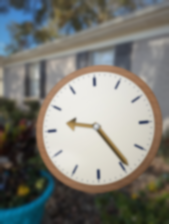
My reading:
9 h 24 min
